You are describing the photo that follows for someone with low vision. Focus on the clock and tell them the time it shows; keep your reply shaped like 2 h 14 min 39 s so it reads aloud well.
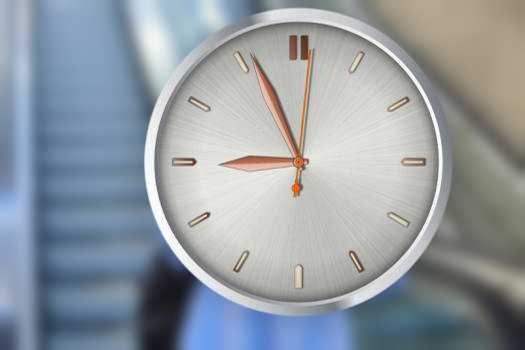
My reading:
8 h 56 min 01 s
